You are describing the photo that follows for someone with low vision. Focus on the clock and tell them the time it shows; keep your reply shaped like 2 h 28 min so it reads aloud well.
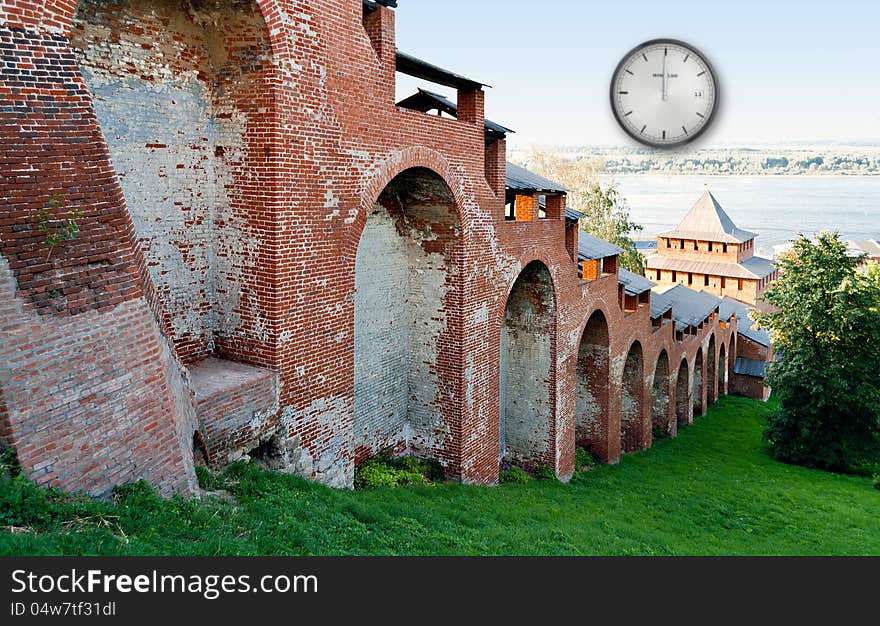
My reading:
12 h 00 min
